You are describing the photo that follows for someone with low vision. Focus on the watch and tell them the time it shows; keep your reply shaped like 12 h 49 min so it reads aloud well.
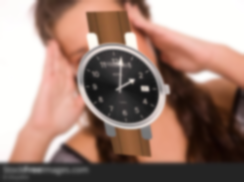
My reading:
2 h 02 min
